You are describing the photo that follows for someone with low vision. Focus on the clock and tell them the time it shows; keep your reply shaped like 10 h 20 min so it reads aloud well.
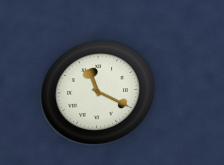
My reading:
11 h 20 min
